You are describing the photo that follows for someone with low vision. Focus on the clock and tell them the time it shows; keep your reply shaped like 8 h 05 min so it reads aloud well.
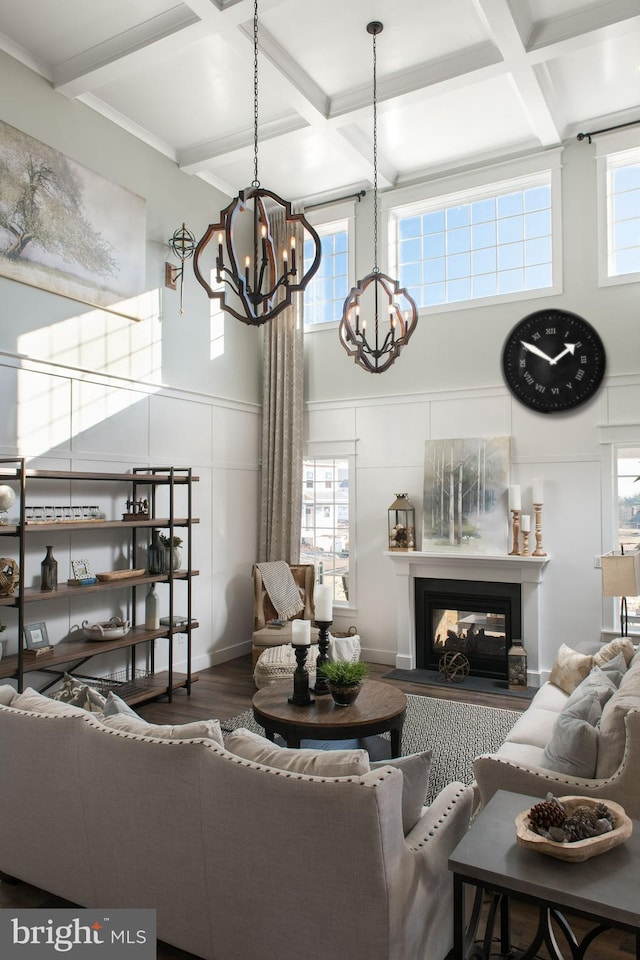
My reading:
1 h 51 min
